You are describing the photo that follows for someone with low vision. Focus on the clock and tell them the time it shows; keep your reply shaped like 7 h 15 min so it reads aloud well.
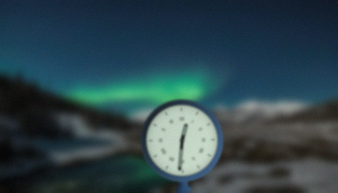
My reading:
12 h 31 min
